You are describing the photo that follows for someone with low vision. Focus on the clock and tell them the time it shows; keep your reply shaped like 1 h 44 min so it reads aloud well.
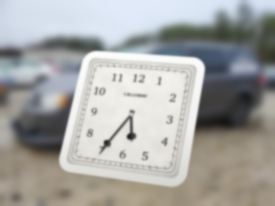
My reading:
5 h 35 min
